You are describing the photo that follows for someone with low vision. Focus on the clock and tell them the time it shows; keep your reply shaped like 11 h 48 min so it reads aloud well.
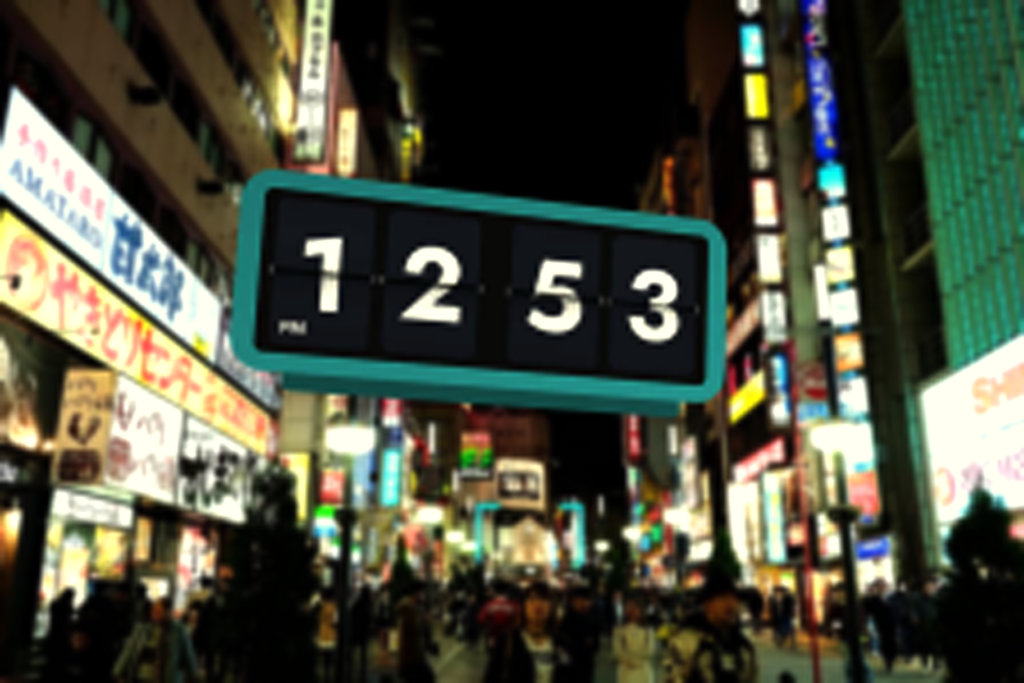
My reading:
12 h 53 min
